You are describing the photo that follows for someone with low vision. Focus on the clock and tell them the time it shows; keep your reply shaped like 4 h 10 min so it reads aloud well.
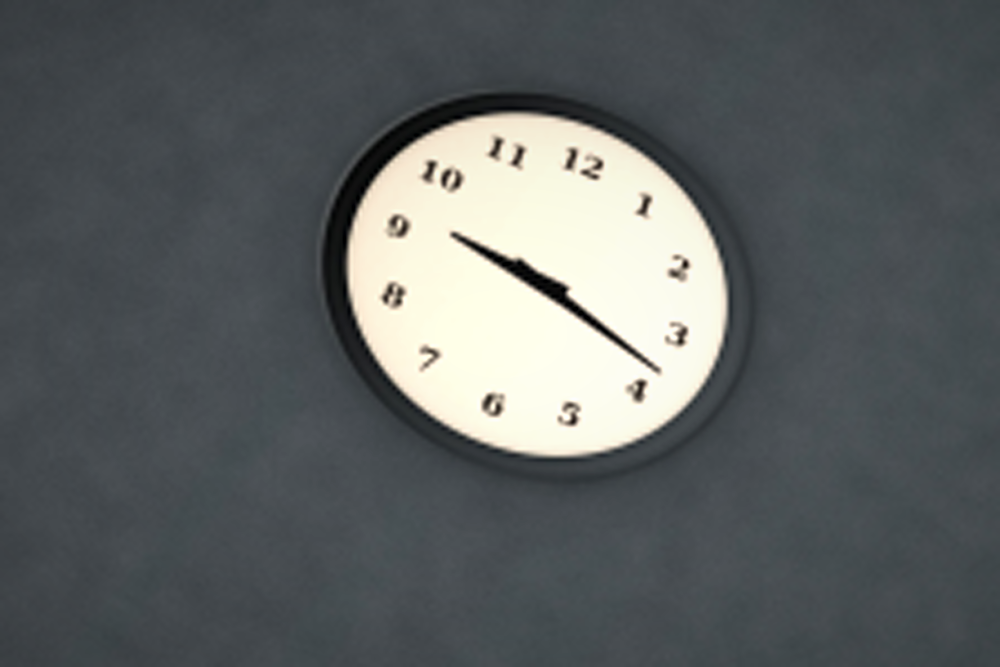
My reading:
9 h 18 min
